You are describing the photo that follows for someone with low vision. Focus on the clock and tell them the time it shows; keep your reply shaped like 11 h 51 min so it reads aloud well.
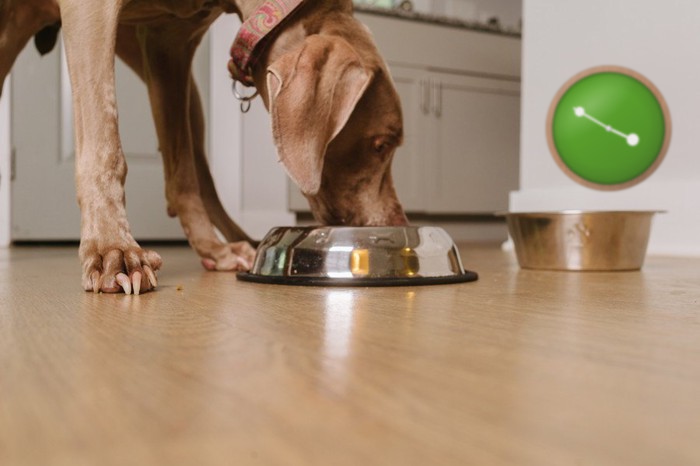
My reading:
3 h 50 min
